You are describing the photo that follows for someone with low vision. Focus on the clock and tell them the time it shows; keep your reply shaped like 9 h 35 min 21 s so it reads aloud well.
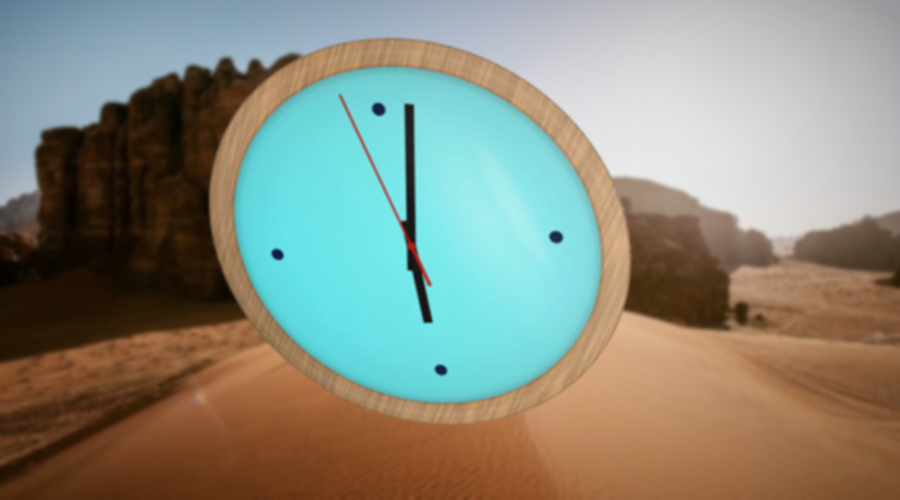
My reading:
6 h 01 min 58 s
